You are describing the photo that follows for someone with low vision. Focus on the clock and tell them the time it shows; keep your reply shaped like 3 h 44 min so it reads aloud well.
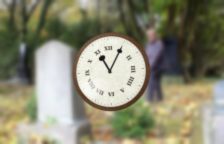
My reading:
11 h 05 min
